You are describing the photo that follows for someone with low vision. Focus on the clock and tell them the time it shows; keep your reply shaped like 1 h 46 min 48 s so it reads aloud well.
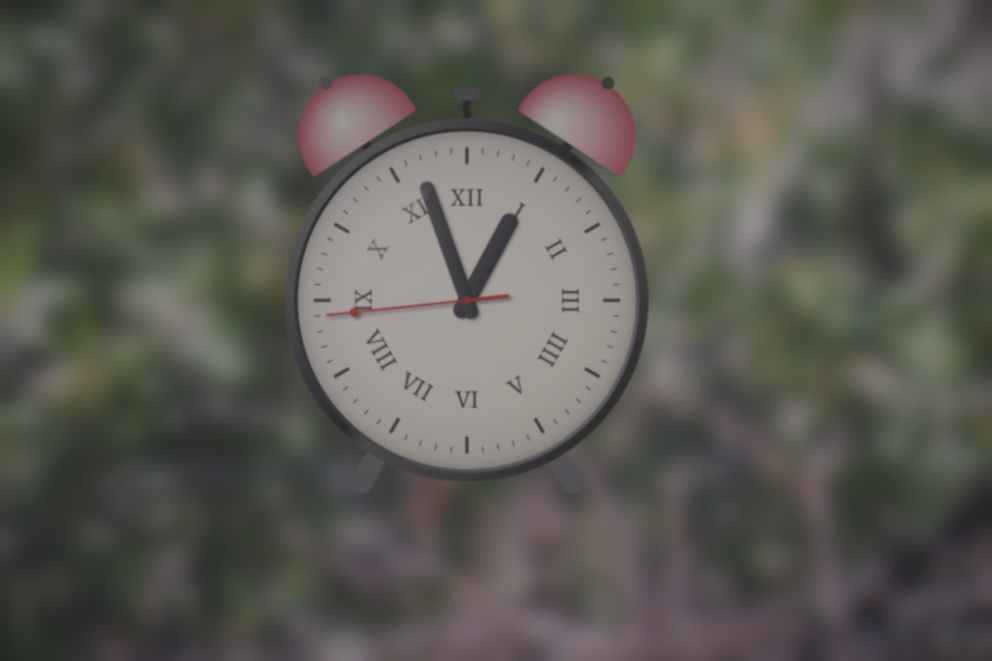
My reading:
12 h 56 min 44 s
